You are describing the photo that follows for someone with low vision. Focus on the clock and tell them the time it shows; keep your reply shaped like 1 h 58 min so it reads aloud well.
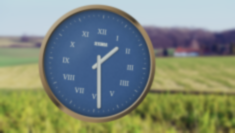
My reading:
1 h 29 min
